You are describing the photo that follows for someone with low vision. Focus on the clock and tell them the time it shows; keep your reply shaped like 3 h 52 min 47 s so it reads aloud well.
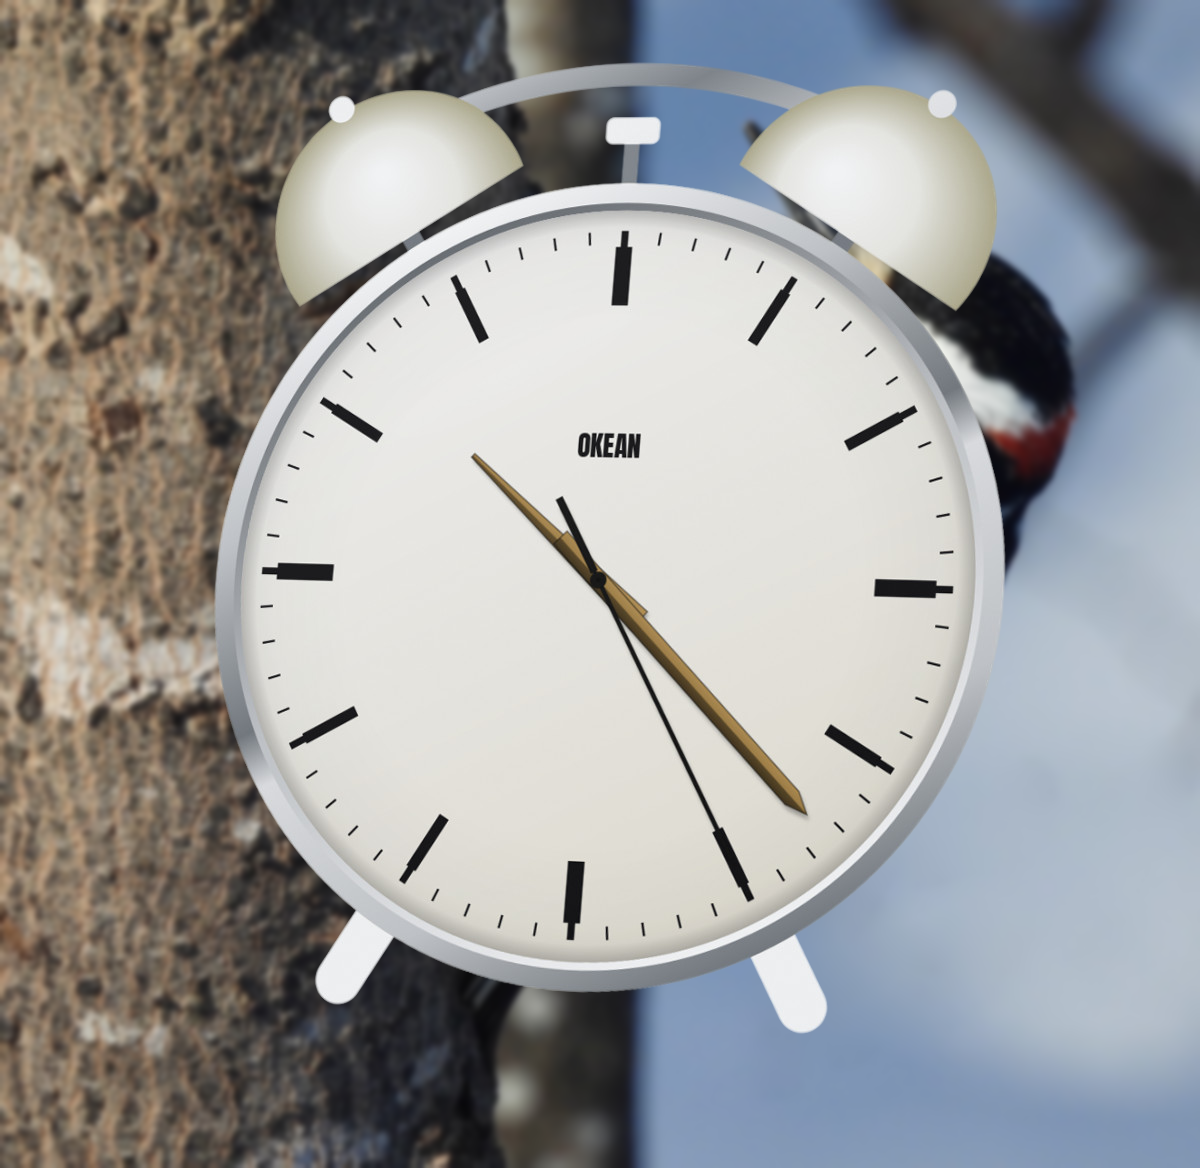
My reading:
10 h 22 min 25 s
